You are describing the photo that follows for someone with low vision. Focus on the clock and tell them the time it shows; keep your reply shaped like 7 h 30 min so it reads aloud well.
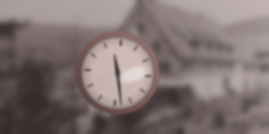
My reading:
11 h 28 min
